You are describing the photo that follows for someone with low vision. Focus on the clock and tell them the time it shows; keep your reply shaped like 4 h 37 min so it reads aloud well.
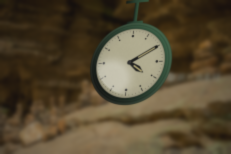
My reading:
4 h 10 min
